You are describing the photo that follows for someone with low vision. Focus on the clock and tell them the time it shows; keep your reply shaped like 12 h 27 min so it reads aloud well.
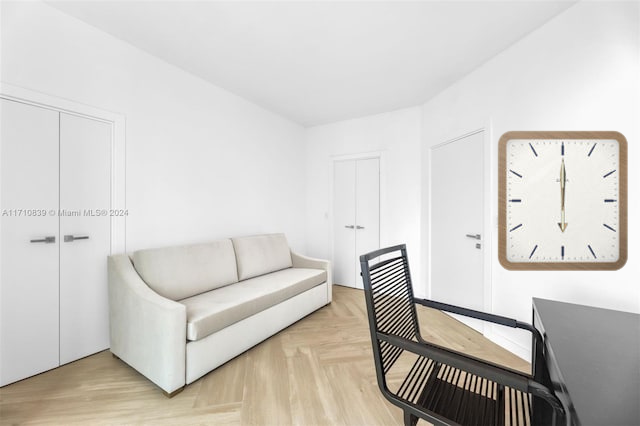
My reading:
6 h 00 min
